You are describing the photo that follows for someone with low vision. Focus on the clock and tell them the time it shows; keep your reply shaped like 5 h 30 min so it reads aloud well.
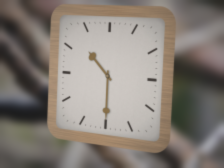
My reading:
10 h 30 min
